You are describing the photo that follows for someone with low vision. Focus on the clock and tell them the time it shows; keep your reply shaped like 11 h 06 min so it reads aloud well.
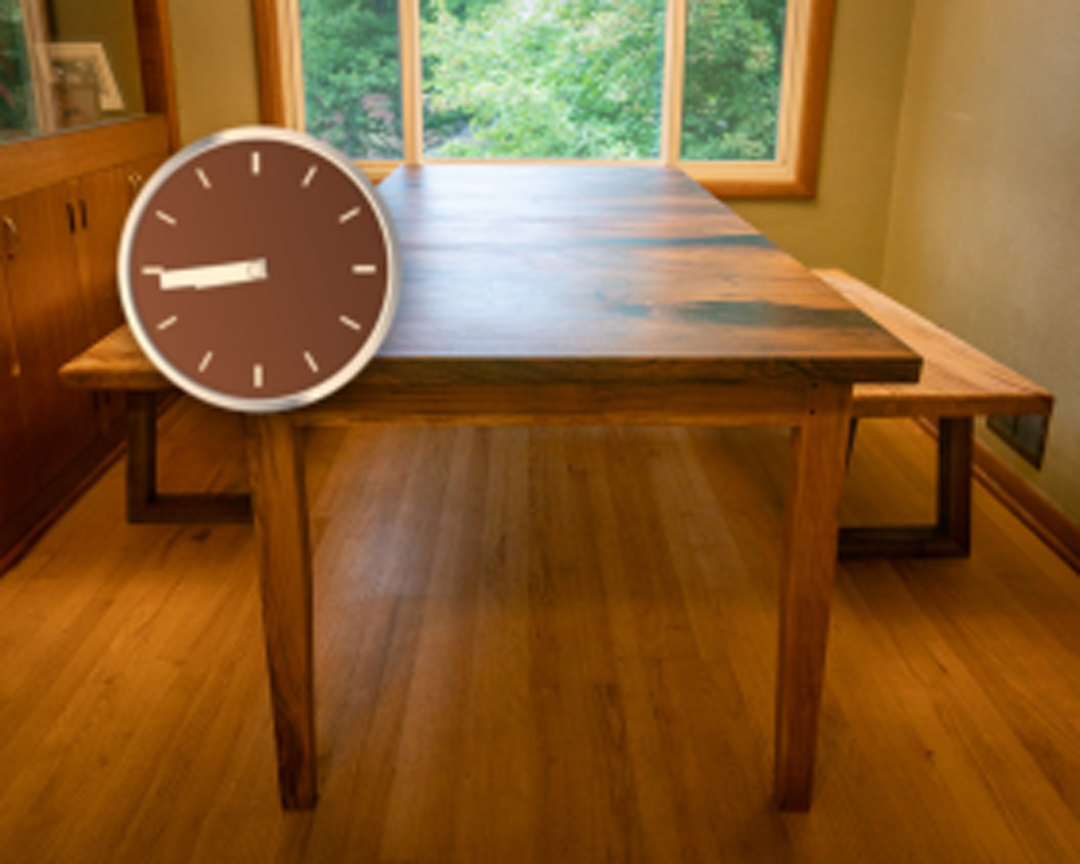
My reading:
8 h 44 min
